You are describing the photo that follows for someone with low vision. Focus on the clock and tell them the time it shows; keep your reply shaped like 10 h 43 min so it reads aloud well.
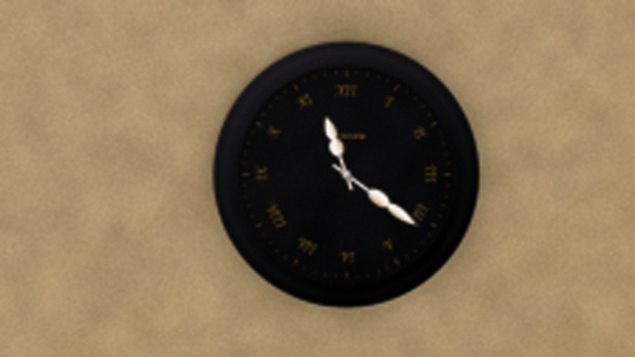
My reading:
11 h 21 min
